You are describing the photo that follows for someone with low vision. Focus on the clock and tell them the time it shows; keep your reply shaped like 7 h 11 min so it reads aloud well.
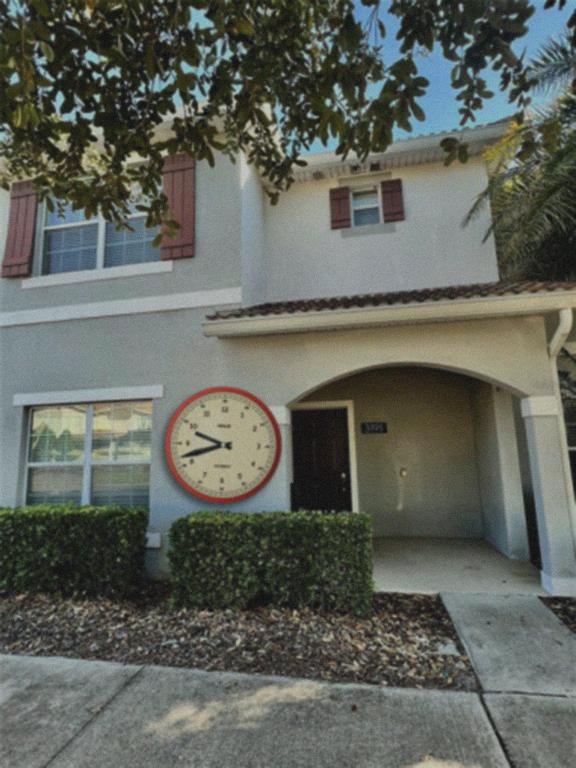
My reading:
9 h 42 min
